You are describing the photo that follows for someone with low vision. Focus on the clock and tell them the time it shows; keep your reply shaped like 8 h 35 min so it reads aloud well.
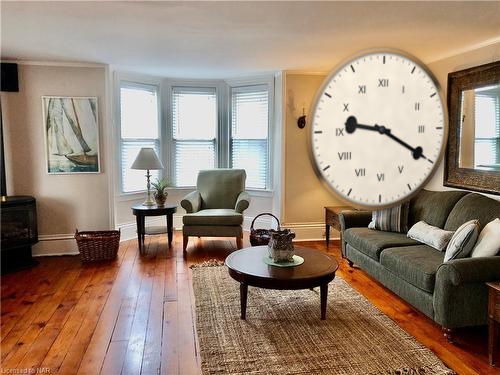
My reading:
9 h 20 min
